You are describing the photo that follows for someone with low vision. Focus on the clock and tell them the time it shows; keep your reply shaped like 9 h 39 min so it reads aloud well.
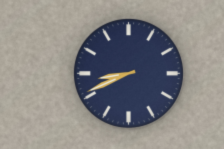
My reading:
8 h 41 min
